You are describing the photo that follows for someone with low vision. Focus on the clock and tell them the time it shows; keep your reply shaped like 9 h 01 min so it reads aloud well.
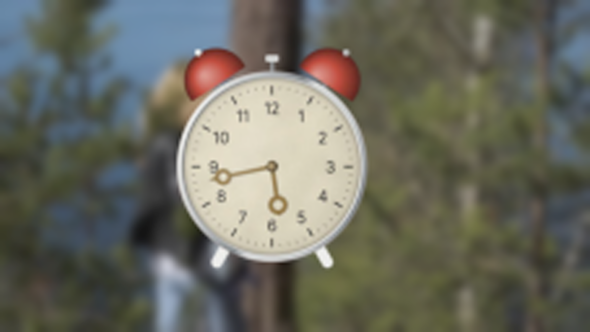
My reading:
5 h 43 min
